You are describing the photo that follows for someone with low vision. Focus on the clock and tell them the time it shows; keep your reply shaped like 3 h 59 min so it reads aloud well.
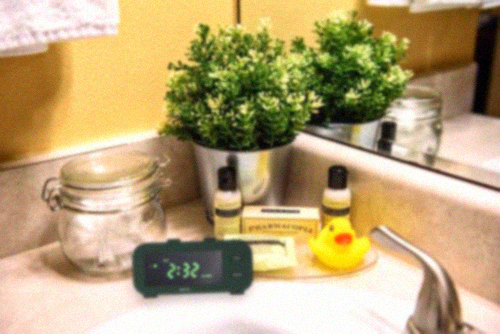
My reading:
2 h 32 min
